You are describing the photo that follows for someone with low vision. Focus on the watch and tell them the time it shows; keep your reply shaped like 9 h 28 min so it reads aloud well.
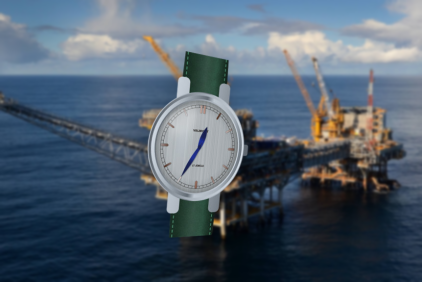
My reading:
12 h 35 min
